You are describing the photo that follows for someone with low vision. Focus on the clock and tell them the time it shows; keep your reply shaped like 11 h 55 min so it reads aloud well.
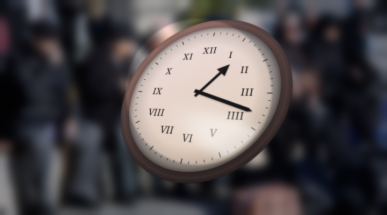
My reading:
1 h 18 min
